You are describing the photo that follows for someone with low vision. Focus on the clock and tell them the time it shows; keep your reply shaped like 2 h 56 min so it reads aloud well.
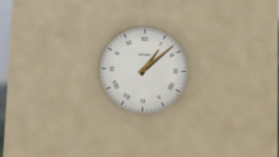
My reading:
1 h 08 min
